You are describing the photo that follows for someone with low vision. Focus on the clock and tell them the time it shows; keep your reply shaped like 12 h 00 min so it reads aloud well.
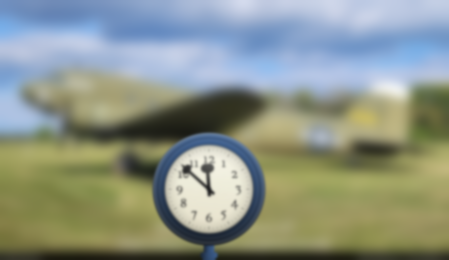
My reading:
11 h 52 min
